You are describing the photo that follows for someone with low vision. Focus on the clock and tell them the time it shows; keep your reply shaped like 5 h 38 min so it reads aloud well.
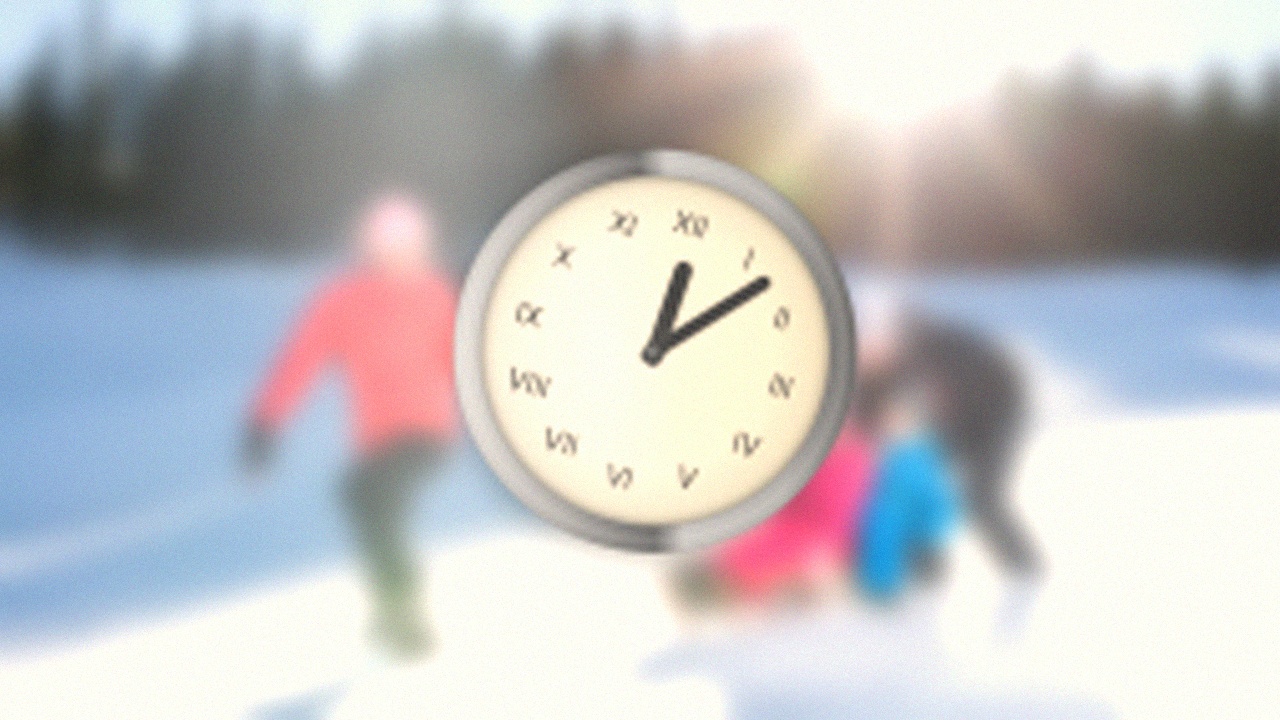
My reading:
12 h 07 min
